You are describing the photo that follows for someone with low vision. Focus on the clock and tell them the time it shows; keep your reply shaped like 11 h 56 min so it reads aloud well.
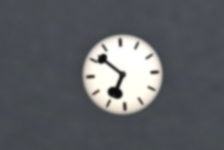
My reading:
6 h 52 min
